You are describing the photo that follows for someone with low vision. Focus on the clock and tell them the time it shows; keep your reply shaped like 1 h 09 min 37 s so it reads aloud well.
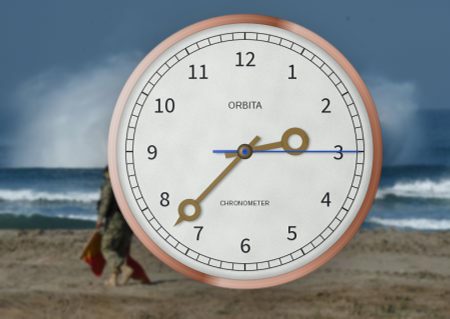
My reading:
2 h 37 min 15 s
